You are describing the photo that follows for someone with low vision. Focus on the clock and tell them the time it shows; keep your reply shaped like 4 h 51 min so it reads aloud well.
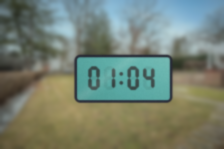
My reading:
1 h 04 min
